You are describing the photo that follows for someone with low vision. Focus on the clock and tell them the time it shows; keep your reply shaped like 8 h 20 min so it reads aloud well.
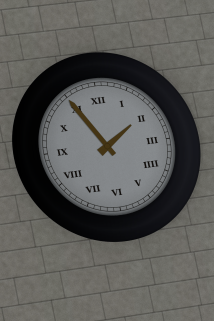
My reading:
1 h 55 min
